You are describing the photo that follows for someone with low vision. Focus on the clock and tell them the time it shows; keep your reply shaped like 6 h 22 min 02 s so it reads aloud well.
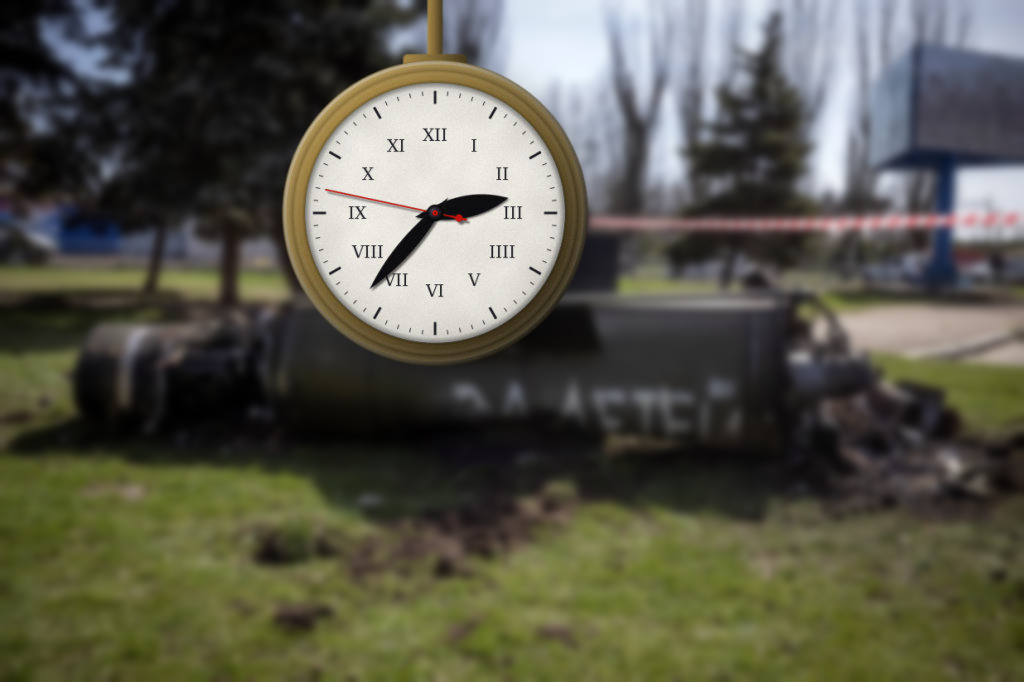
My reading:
2 h 36 min 47 s
